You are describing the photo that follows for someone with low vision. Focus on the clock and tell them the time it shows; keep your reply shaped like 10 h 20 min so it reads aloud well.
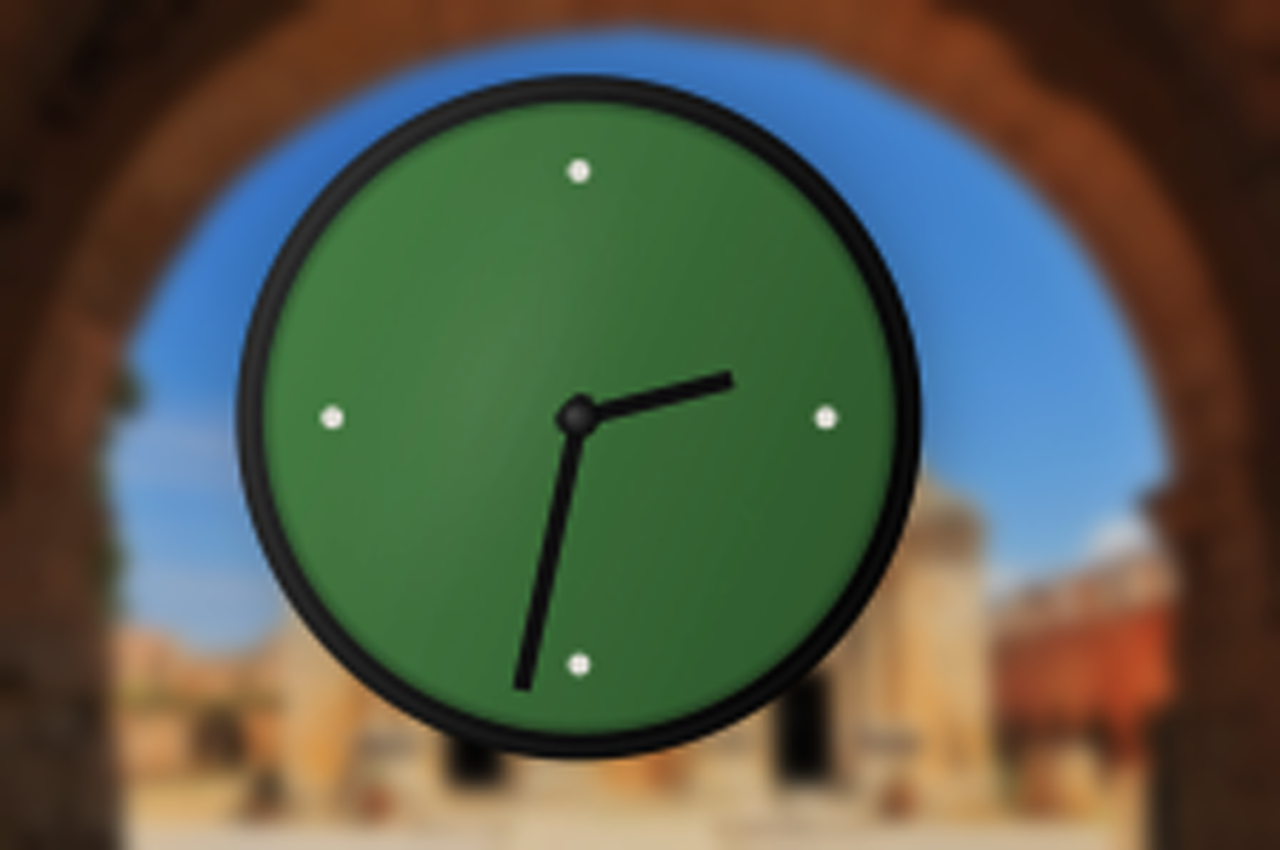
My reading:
2 h 32 min
